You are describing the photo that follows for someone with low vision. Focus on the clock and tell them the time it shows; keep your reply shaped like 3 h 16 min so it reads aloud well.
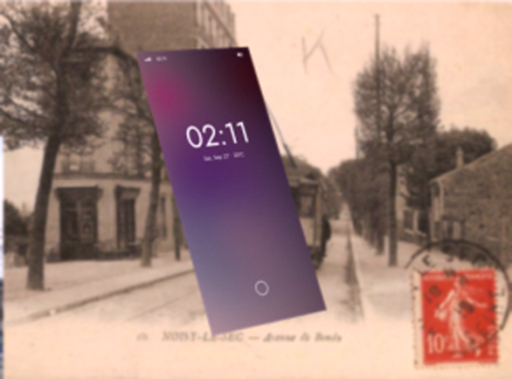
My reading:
2 h 11 min
